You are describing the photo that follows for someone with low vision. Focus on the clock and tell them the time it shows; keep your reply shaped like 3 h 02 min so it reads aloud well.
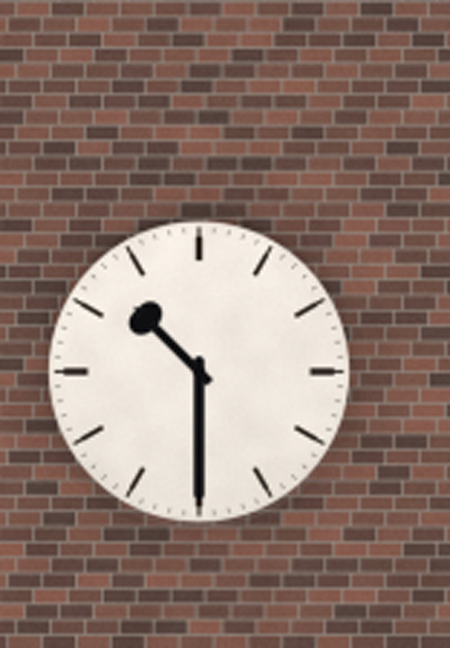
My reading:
10 h 30 min
